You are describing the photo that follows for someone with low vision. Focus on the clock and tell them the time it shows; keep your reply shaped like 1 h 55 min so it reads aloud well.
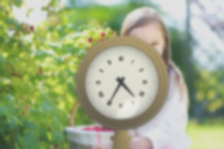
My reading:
4 h 35 min
